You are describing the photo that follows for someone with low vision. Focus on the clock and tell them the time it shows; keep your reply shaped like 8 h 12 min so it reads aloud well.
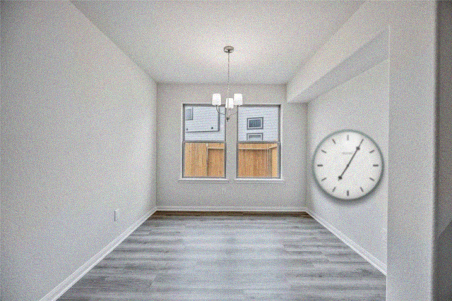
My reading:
7 h 05 min
